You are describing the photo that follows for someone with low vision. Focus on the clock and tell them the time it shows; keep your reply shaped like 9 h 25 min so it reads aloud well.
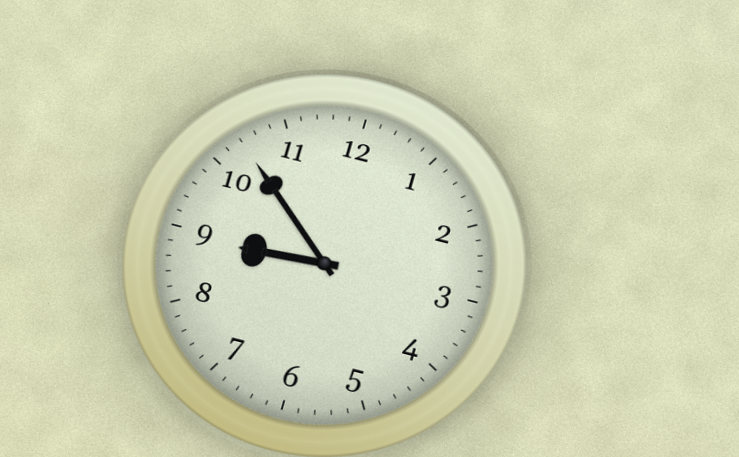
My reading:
8 h 52 min
